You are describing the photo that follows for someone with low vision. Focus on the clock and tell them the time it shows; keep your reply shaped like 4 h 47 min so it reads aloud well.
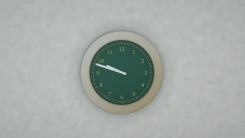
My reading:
9 h 48 min
